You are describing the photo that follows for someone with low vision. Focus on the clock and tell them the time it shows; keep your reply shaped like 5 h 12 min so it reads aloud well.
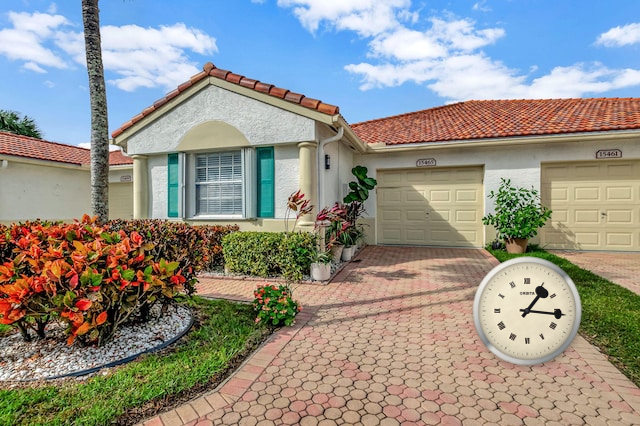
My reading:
1 h 16 min
